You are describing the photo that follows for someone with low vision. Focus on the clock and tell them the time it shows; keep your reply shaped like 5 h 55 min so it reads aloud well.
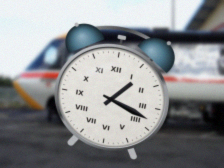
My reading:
1 h 18 min
